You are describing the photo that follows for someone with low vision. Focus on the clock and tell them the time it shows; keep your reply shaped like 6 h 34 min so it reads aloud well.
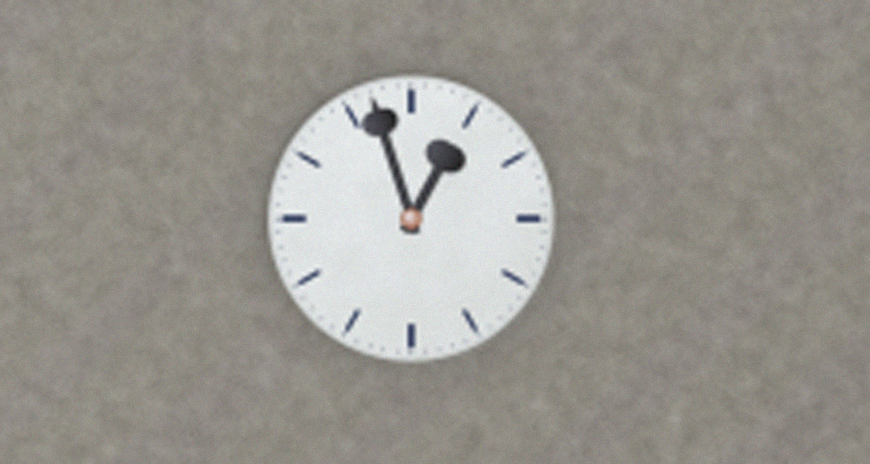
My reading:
12 h 57 min
